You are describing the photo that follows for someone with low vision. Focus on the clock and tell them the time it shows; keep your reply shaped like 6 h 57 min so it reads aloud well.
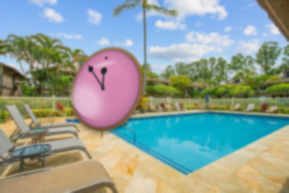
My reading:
11 h 53 min
